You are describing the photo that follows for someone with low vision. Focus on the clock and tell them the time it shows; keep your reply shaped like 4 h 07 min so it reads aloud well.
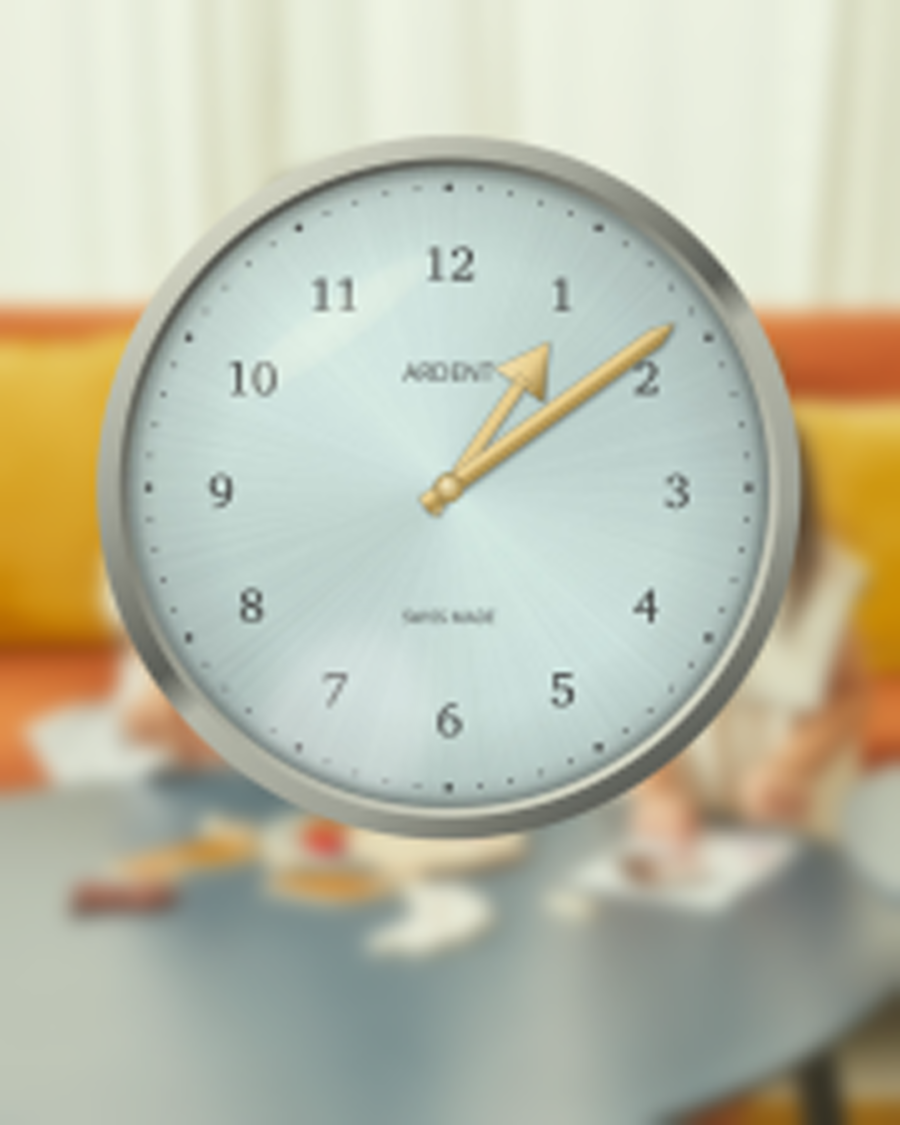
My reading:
1 h 09 min
